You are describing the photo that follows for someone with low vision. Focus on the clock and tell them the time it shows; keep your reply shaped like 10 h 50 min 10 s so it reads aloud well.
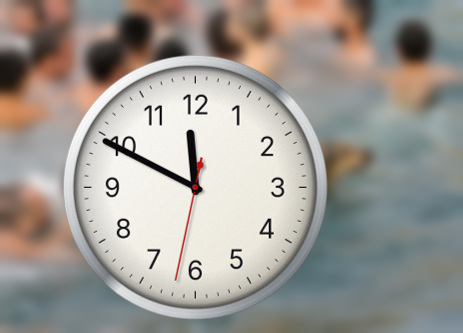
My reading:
11 h 49 min 32 s
